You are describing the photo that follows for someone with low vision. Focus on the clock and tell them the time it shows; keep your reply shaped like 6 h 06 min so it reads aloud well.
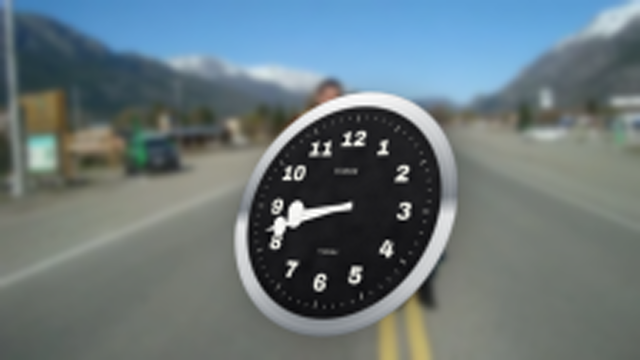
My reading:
8 h 42 min
